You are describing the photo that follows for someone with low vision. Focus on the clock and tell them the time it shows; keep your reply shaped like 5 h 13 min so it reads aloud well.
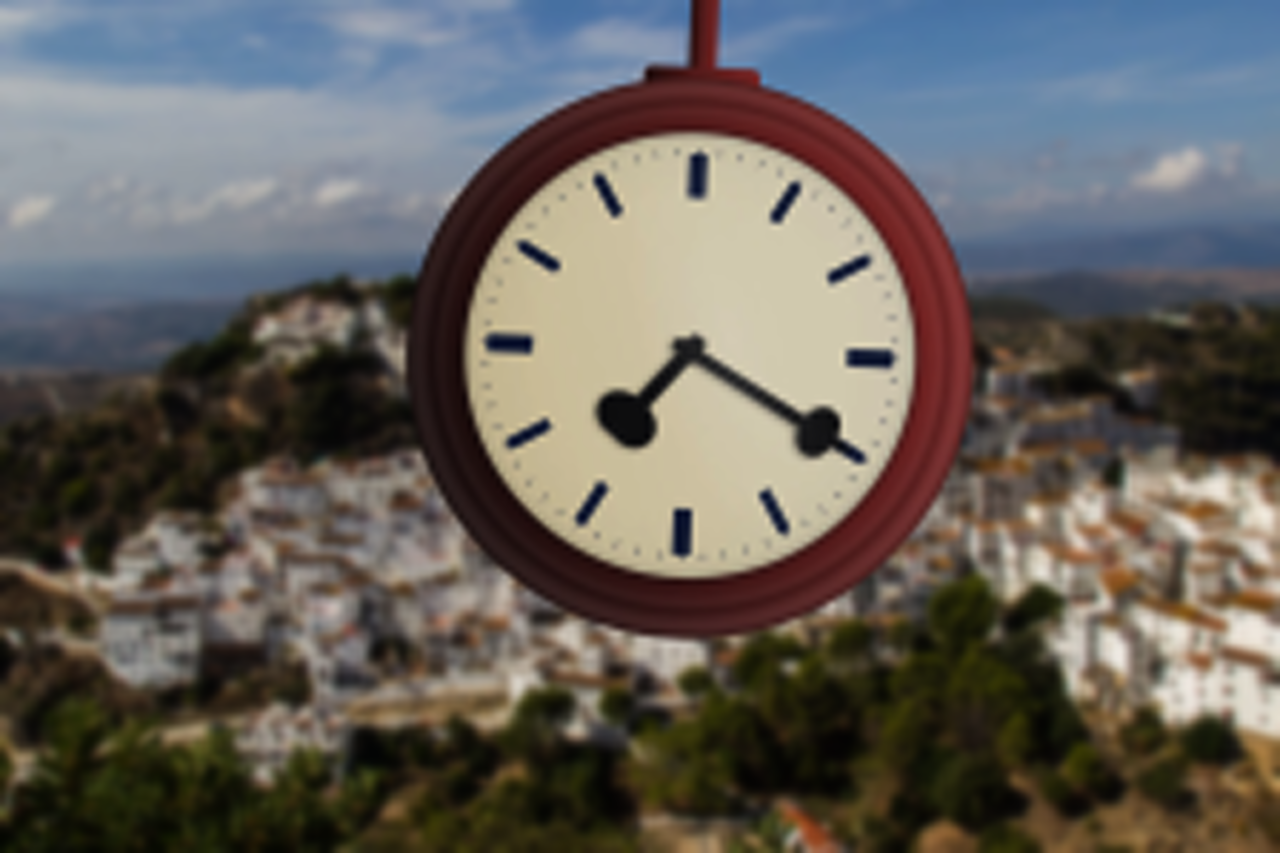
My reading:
7 h 20 min
